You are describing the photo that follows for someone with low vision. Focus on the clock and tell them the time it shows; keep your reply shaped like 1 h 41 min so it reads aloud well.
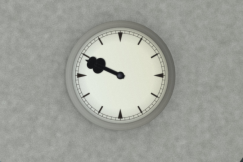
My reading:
9 h 49 min
